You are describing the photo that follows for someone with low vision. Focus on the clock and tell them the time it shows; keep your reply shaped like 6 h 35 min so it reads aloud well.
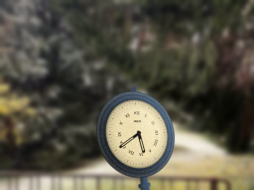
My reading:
5 h 40 min
